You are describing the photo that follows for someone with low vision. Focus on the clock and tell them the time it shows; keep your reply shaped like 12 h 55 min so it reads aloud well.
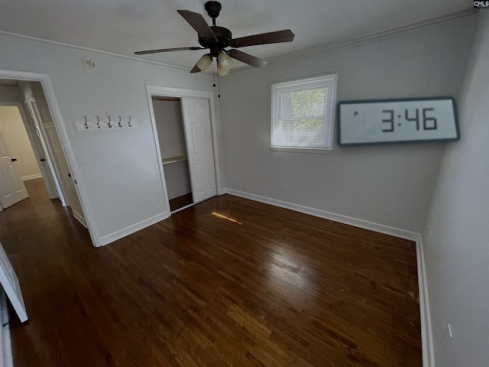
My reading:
3 h 46 min
